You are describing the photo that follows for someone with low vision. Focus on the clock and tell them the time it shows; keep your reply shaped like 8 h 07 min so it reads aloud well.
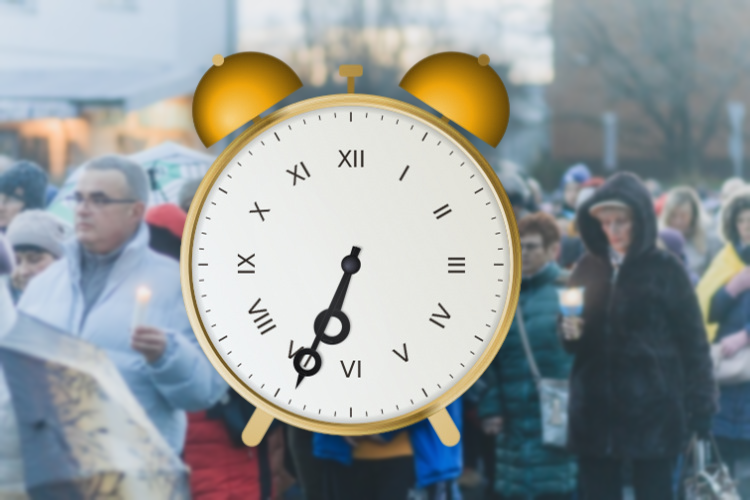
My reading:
6 h 34 min
